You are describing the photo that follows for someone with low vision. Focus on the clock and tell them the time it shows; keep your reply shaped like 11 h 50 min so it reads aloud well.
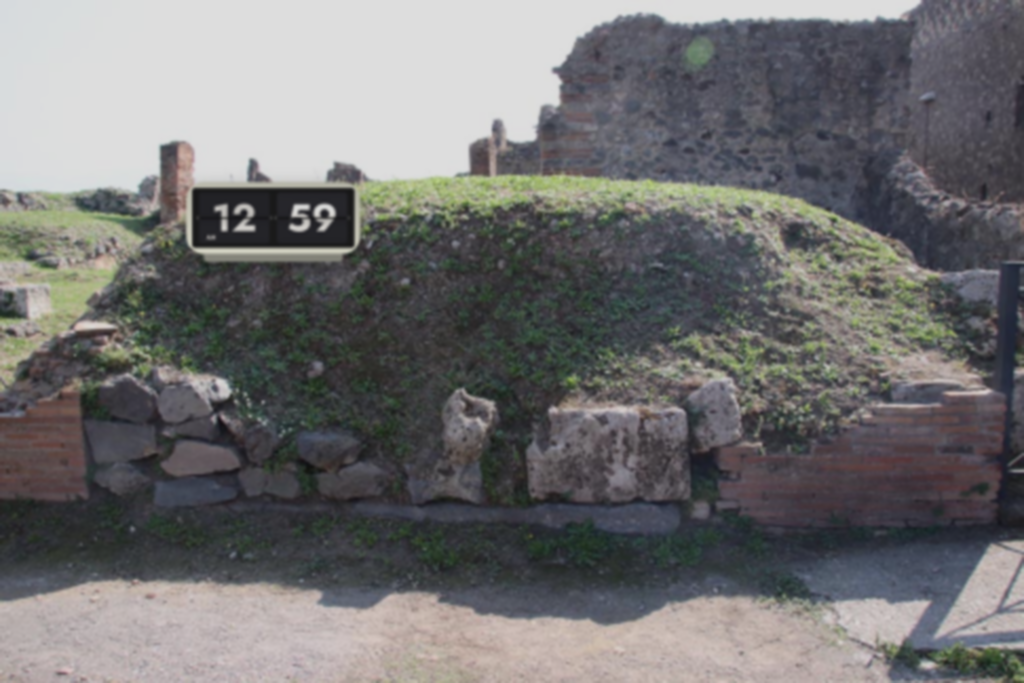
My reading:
12 h 59 min
